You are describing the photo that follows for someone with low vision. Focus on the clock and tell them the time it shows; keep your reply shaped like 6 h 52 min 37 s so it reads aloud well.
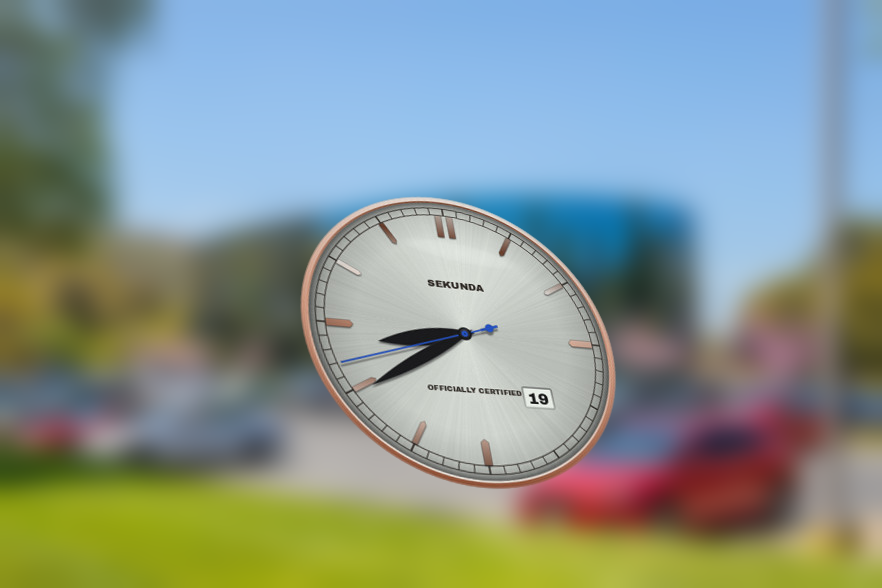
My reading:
8 h 39 min 42 s
